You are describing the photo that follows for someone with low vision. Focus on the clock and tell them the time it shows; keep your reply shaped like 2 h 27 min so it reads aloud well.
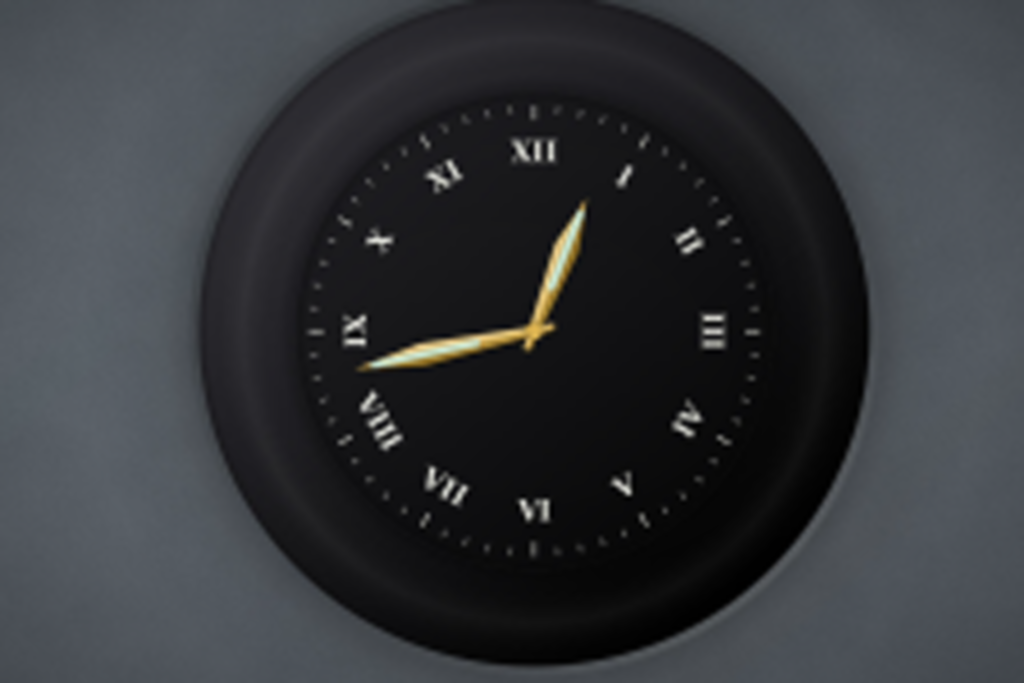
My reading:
12 h 43 min
